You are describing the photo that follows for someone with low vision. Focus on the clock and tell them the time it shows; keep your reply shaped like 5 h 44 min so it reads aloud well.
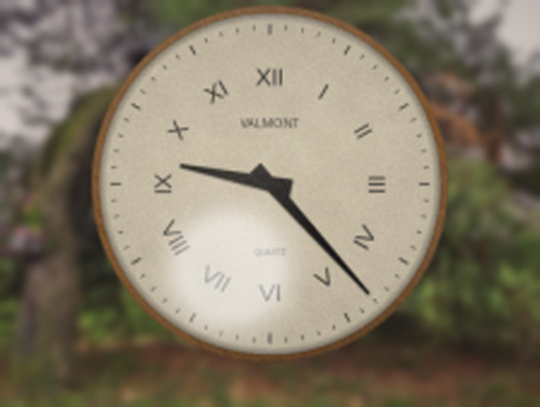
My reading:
9 h 23 min
